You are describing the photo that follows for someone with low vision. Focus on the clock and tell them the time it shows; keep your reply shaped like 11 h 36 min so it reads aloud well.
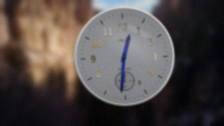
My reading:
12 h 31 min
